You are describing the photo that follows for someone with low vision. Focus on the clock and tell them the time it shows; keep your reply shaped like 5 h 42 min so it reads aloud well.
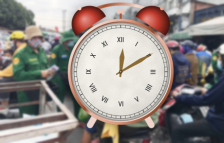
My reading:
12 h 10 min
